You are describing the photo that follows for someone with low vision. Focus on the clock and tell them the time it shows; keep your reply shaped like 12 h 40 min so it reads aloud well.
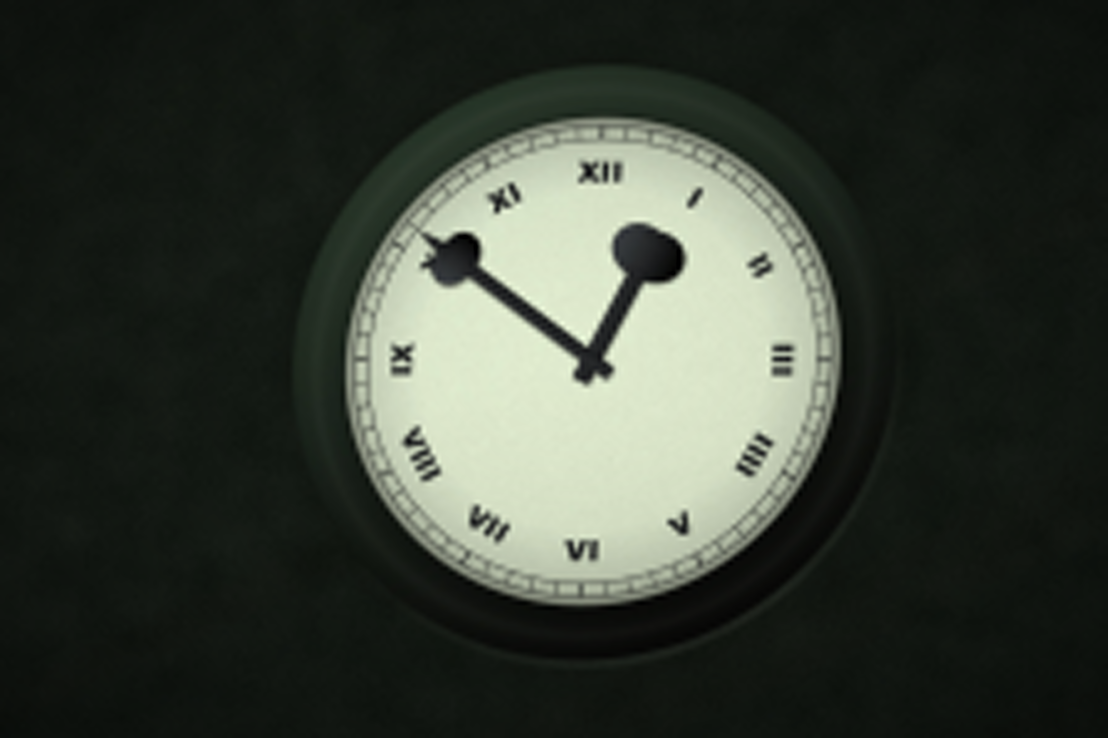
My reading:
12 h 51 min
